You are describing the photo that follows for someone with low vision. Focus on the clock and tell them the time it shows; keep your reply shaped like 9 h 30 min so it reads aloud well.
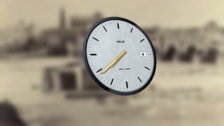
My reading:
7 h 39 min
